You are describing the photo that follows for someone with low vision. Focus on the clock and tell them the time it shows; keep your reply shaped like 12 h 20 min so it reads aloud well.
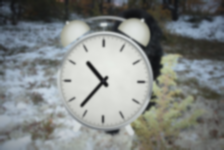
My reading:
10 h 37 min
